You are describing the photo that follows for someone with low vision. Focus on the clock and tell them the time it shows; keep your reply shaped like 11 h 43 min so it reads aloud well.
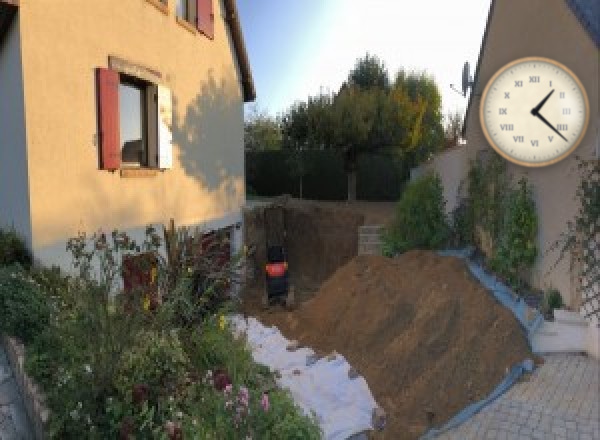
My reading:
1 h 22 min
